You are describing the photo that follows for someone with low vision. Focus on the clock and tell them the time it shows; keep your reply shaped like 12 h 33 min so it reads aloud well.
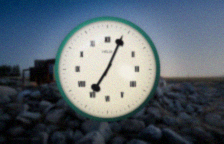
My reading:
7 h 04 min
